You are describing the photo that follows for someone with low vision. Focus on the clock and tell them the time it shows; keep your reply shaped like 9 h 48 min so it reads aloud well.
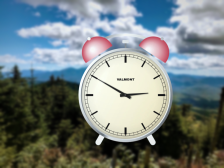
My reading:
2 h 50 min
